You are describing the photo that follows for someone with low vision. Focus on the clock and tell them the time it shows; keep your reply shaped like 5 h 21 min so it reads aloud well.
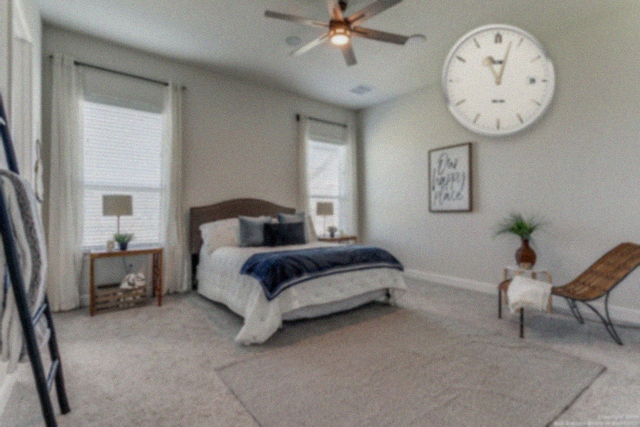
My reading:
11 h 03 min
